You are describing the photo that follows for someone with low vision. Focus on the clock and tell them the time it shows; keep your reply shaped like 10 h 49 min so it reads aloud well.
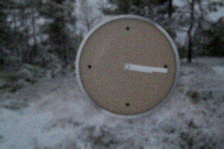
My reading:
3 h 16 min
